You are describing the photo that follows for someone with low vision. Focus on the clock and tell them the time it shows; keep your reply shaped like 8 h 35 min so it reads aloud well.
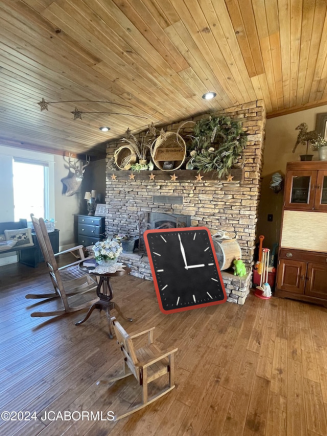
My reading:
3 h 00 min
